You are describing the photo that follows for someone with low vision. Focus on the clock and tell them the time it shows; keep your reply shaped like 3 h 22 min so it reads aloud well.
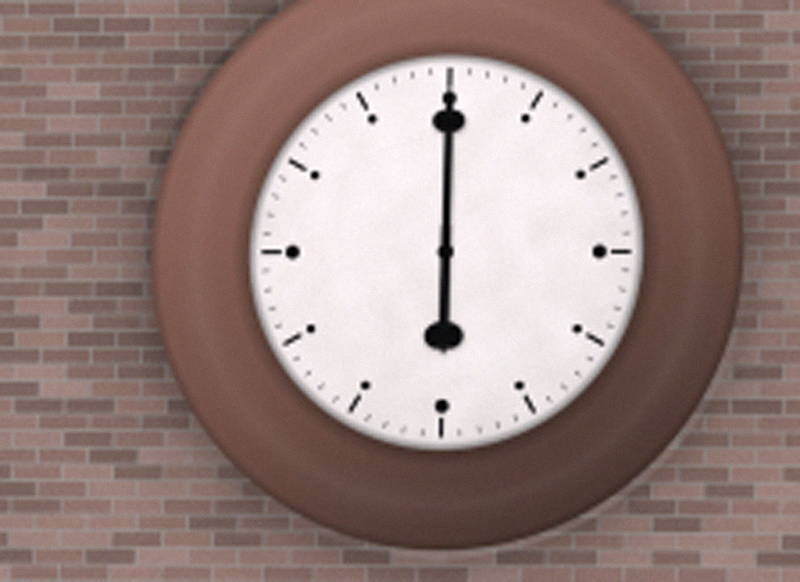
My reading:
6 h 00 min
